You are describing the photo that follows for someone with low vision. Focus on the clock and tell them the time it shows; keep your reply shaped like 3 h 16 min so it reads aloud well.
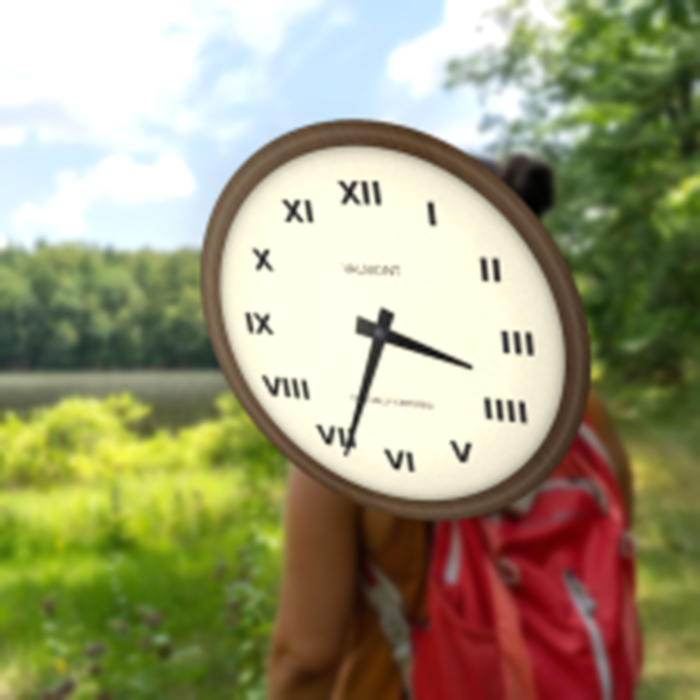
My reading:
3 h 34 min
